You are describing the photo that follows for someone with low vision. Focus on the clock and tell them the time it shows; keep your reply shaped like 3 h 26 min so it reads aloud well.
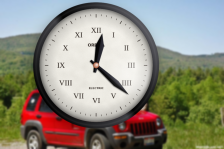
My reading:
12 h 22 min
